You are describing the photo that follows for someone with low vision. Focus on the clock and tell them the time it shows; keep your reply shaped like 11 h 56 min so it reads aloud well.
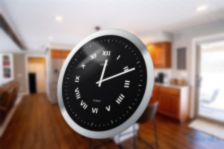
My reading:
12 h 11 min
